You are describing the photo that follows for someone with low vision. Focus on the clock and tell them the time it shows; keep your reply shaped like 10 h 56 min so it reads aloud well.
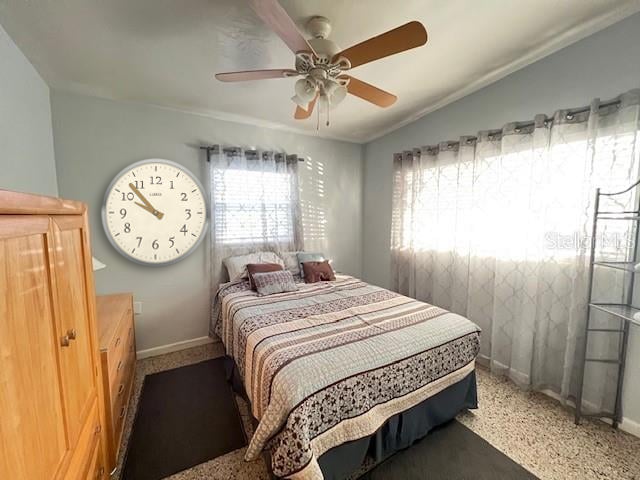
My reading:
9 h 53 min
